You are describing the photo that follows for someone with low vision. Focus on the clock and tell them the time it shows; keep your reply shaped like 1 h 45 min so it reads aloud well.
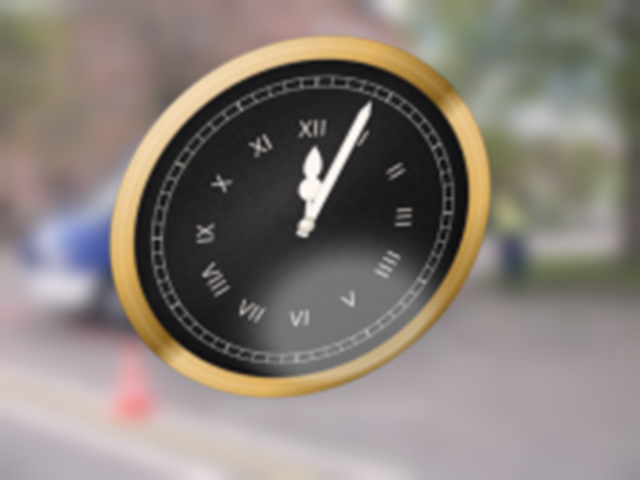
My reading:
12 h 04 min
